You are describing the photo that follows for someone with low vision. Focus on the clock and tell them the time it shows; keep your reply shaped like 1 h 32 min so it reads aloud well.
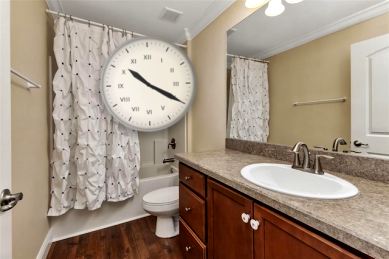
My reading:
10 h 20 min
